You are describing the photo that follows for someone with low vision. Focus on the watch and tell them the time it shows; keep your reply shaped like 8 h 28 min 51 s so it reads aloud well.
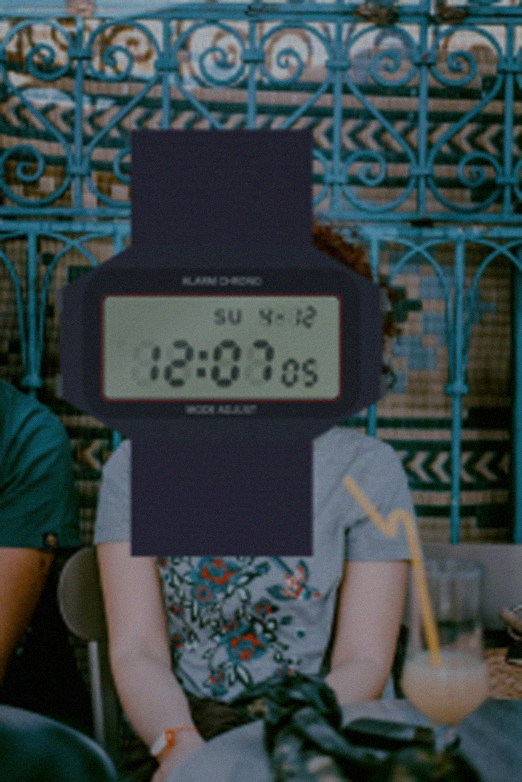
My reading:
12 h 07 min 05 s
